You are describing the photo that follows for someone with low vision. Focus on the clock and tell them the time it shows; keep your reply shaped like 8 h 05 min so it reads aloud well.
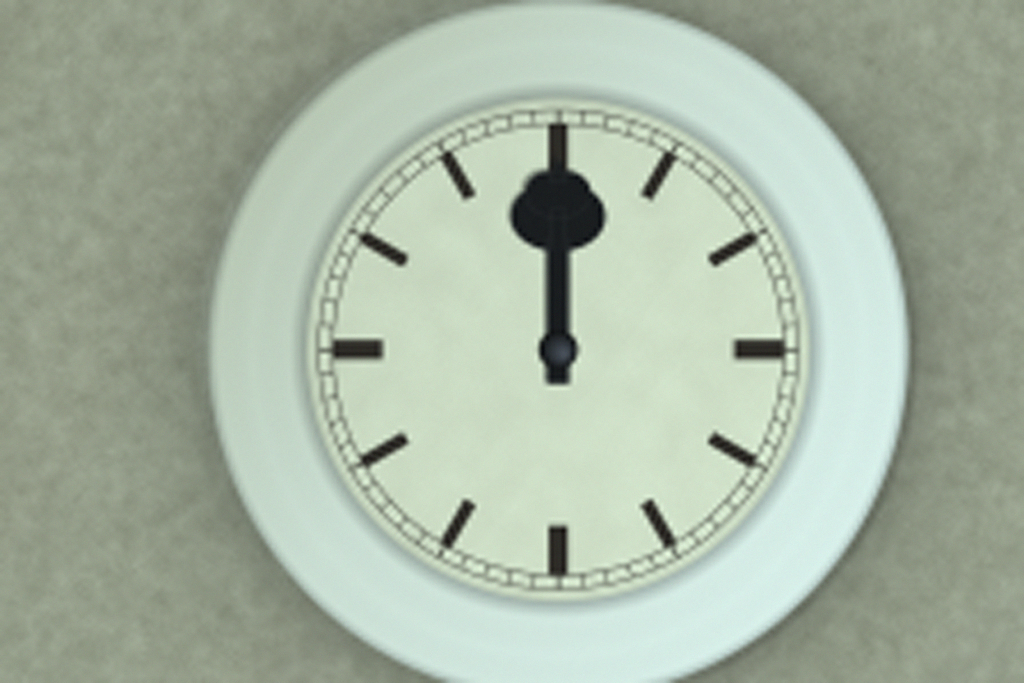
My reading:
12 h 00 min
